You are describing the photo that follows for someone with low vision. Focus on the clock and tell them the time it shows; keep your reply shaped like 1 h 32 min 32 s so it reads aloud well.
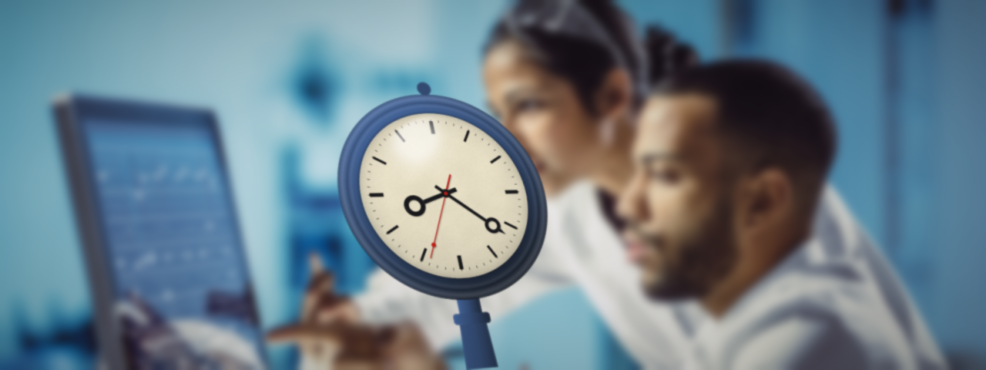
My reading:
8 h 21 min 34 s
